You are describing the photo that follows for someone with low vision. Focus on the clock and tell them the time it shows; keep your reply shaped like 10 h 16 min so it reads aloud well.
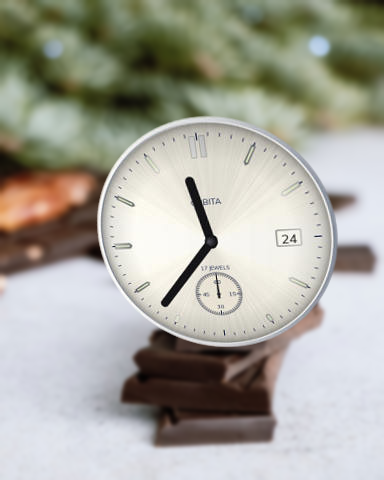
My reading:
11 h 37 min
